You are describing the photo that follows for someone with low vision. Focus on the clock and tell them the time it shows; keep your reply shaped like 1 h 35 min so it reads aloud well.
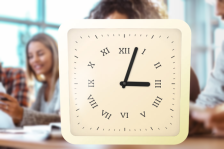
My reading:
3 h 03 min
